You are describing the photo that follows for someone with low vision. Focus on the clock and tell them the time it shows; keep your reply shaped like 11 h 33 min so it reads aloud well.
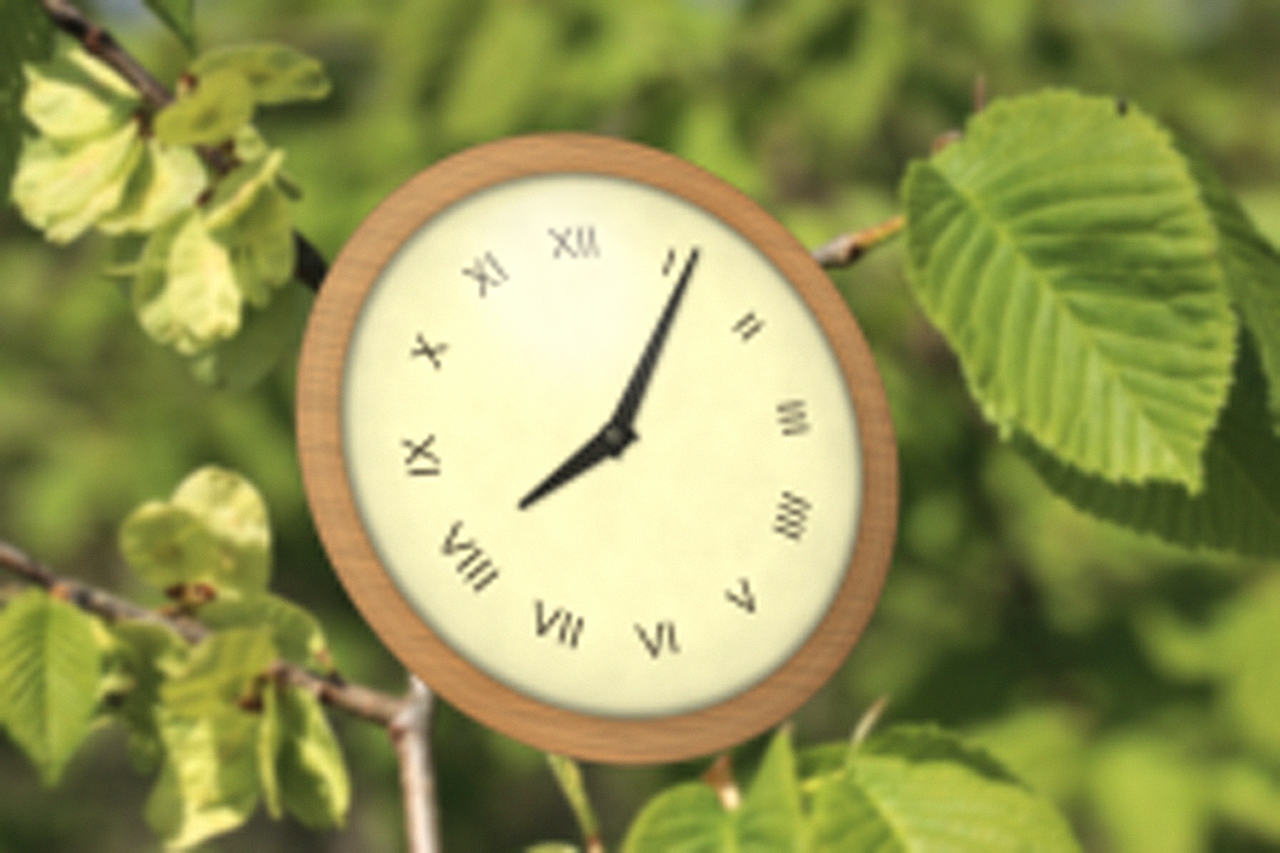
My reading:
8 h 06 min
